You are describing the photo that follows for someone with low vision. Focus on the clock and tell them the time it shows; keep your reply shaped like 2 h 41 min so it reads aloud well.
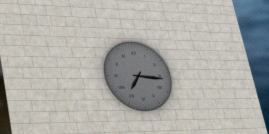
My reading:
7 h 16 min
